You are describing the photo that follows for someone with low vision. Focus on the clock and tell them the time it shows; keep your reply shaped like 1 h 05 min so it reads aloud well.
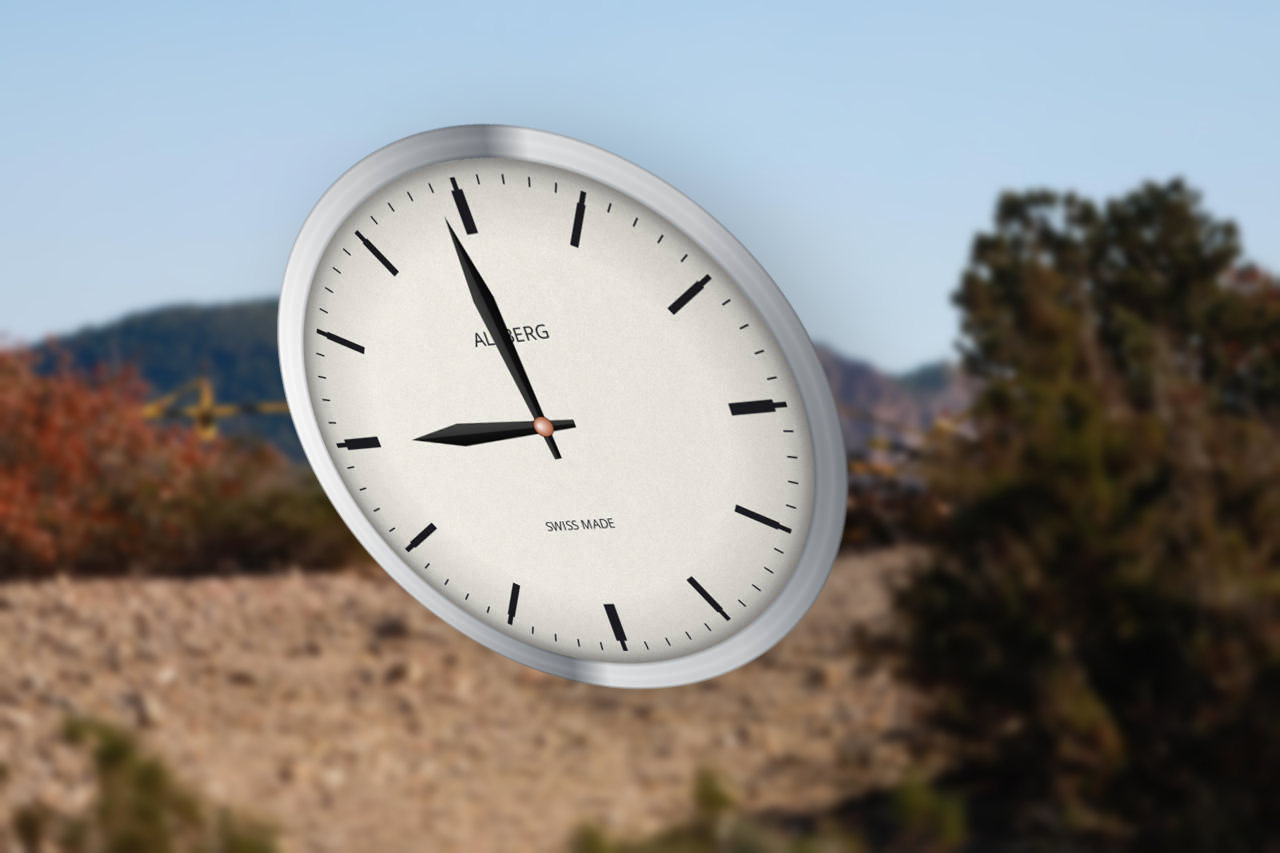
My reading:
8 h 59 min
